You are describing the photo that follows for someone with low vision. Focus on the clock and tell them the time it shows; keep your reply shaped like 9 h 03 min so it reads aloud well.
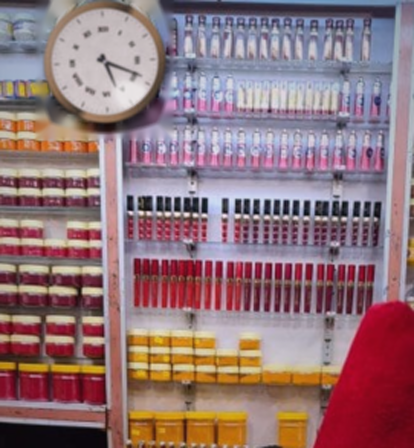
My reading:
5 h 19 min
